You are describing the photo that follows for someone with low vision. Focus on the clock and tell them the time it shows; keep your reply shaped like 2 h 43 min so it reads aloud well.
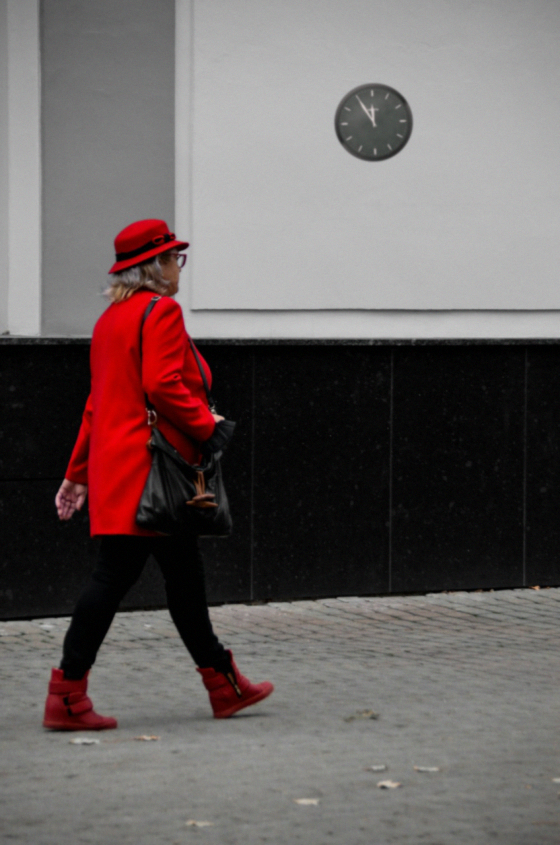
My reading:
11 h 55 min
